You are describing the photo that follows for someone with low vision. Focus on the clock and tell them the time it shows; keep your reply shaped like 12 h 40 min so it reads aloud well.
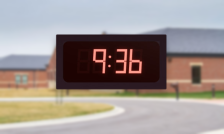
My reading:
9 h 36 min
